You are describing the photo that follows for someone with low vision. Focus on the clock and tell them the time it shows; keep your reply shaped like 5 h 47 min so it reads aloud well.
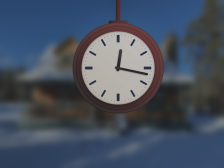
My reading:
12 h 17 min
